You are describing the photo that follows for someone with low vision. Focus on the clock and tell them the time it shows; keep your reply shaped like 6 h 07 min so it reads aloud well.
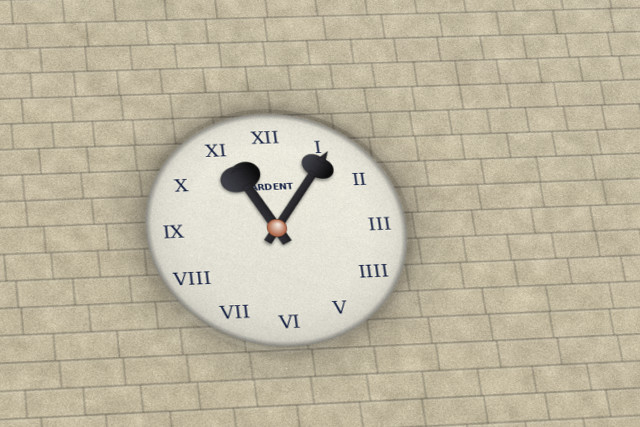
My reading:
11 h 06 min
